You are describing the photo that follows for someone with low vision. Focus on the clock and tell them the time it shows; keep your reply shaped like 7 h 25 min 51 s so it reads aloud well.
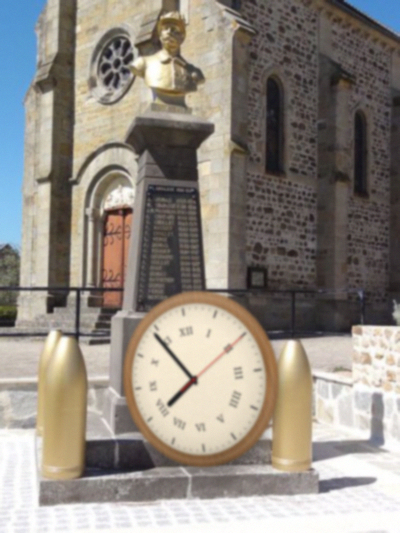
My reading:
7 h 54 min 10 s
